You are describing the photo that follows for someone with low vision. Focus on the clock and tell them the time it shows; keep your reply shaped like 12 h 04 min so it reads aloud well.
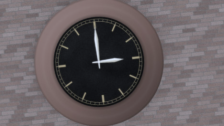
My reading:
3 h 00 min
